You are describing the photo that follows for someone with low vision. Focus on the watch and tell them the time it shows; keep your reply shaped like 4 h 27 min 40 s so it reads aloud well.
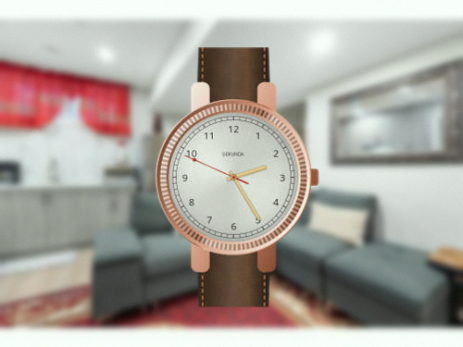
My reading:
2 h 24 min 49 s
